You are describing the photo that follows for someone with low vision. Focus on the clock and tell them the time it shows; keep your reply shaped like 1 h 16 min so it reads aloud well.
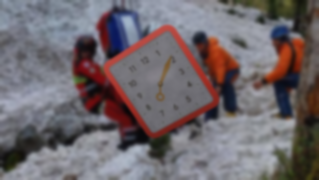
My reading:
7 h 09 min
